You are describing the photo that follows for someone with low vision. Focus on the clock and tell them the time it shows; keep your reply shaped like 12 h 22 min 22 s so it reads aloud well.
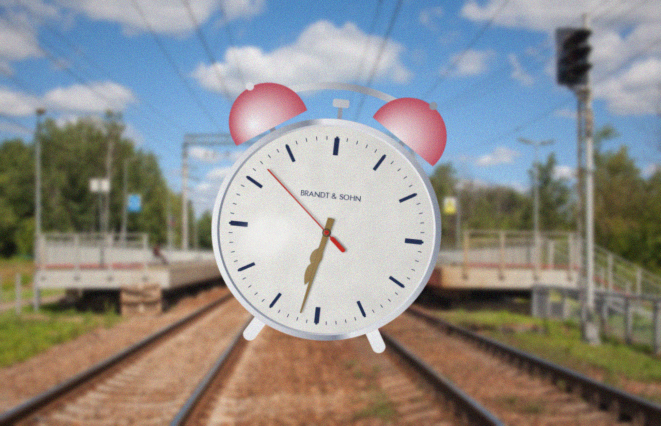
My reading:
6 h 31 min 52 s
